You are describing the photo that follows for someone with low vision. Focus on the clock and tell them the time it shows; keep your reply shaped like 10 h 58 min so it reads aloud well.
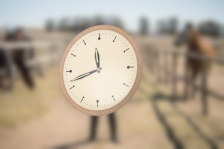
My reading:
11 h 42 min
